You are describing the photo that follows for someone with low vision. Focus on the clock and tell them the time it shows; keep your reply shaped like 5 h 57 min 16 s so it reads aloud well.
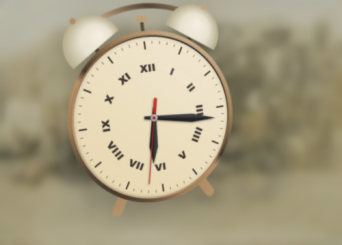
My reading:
6 h 16 min 32 s
